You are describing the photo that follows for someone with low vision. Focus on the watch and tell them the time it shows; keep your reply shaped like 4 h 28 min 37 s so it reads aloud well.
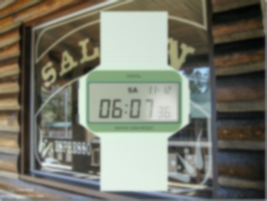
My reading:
6 h 07 min 36 s
